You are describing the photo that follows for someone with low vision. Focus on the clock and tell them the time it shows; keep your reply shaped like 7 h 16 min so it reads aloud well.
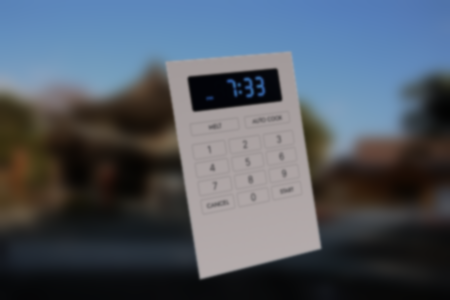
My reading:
7 h 33 min
